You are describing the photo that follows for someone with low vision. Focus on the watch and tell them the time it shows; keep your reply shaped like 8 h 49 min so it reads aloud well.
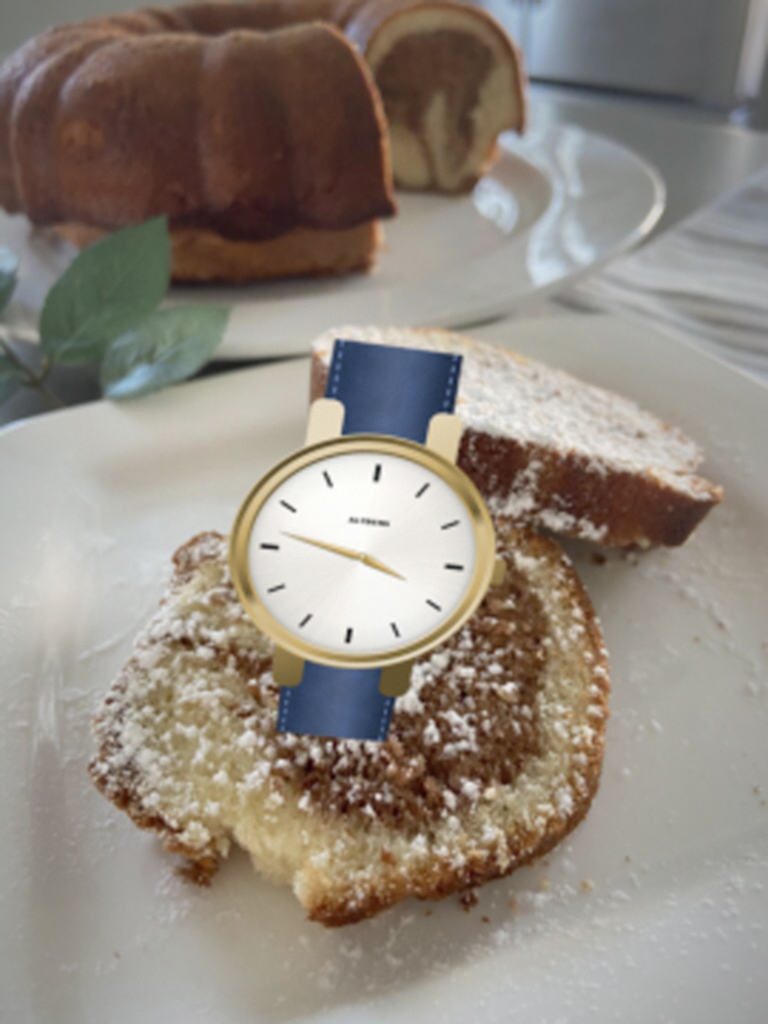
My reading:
3 h 47 min
